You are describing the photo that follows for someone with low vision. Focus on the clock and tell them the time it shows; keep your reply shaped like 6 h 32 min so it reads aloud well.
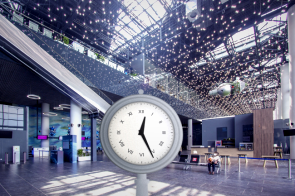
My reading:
12 h 26 min
